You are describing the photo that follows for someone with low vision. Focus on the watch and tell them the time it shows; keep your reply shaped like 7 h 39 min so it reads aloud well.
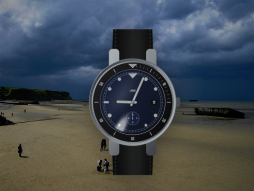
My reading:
9 h 04 min
